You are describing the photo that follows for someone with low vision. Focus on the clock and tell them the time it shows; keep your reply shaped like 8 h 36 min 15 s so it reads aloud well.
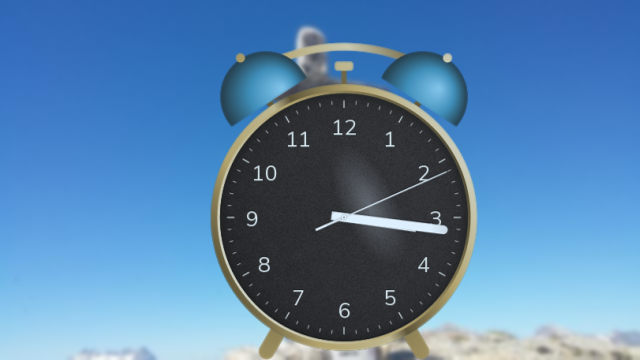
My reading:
3 h 16 min 11 s
